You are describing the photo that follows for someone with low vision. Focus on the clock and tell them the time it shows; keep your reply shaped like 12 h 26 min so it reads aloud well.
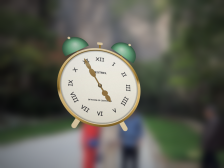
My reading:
4 h 55 min
